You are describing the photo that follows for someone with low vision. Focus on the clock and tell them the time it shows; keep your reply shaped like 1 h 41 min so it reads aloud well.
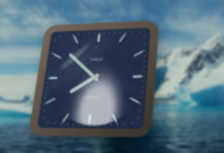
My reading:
7 h 52 min
